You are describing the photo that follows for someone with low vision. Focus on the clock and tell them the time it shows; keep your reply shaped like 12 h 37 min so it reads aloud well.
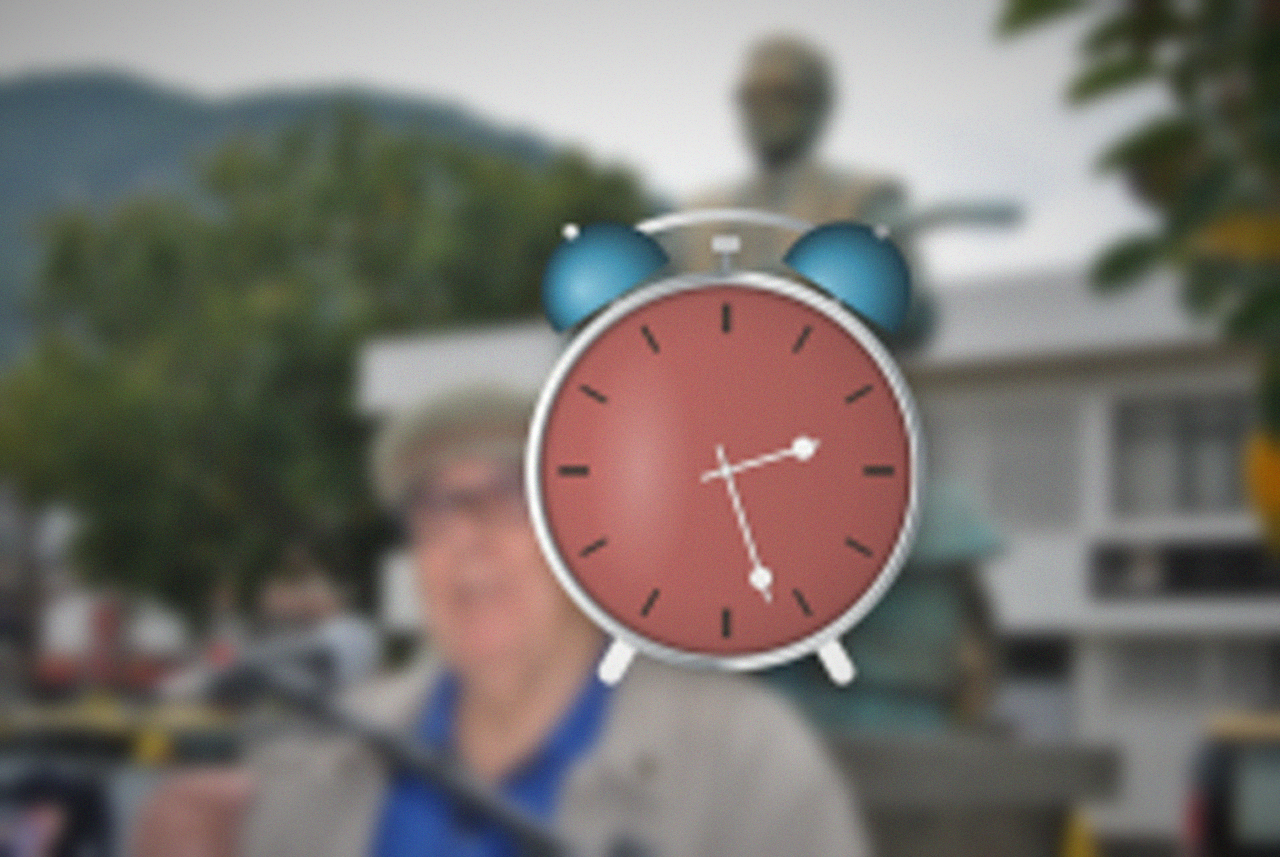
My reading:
2 h 27 min
